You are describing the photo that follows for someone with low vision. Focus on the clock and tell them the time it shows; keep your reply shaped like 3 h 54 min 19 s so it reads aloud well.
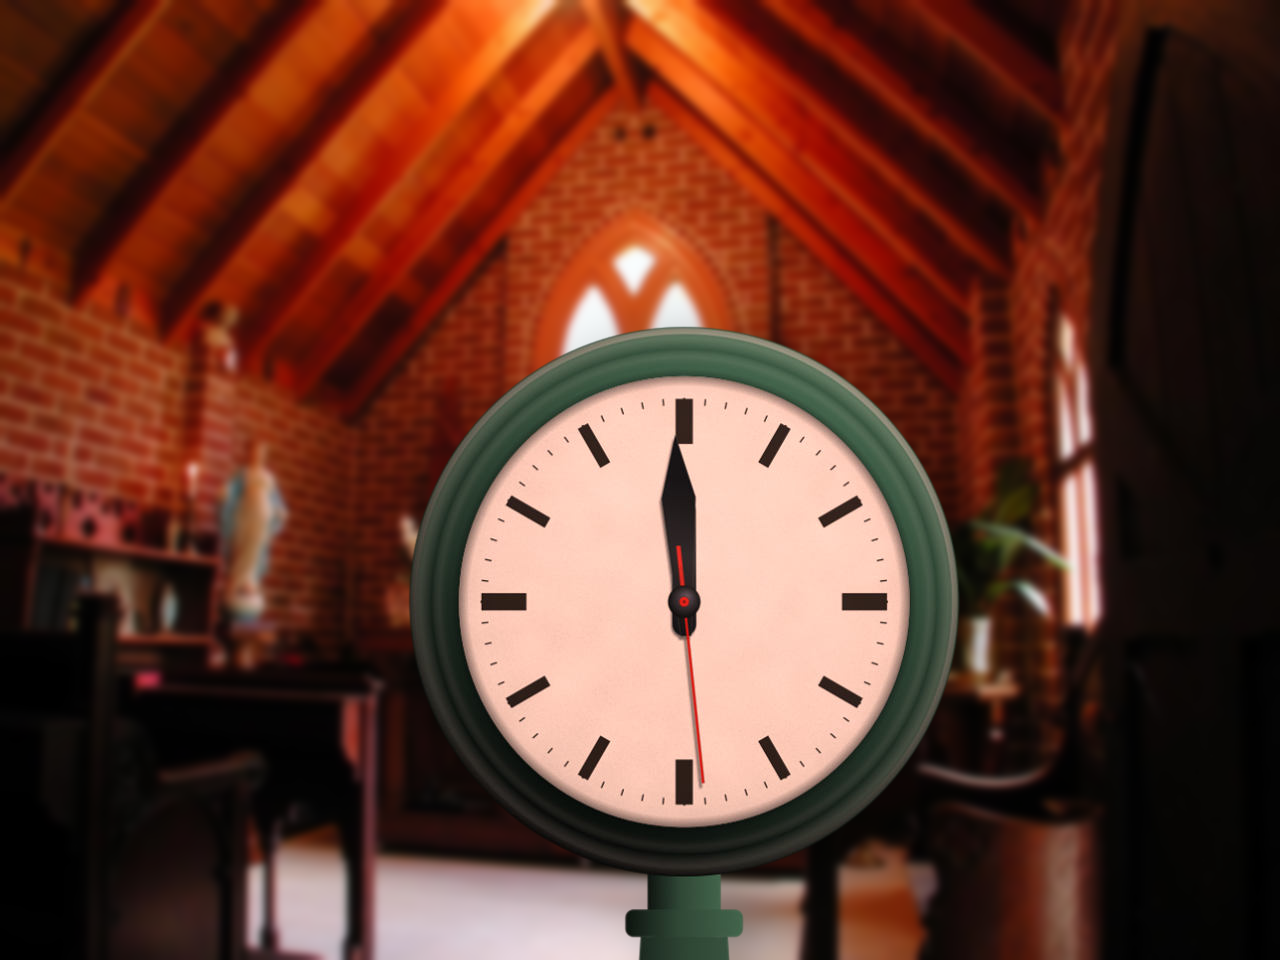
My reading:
11 h 59 min 29 s
